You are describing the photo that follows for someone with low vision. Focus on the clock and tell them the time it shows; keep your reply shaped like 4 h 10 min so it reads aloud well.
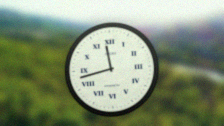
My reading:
11 h 43 min
